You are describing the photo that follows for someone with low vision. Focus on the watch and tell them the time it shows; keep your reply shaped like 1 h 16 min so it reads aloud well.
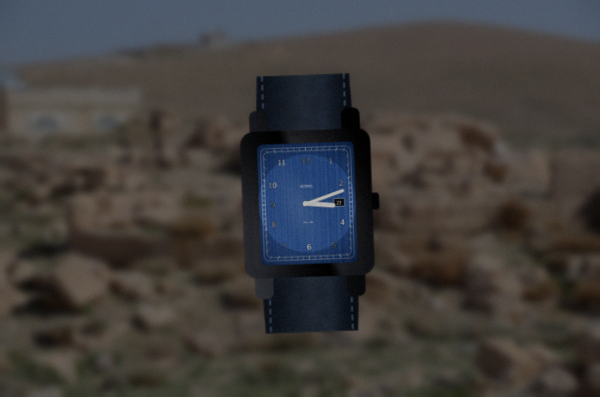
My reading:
3 h 12 min
